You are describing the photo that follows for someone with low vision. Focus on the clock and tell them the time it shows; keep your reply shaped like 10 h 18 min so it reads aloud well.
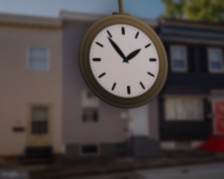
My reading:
1 h 54 min
